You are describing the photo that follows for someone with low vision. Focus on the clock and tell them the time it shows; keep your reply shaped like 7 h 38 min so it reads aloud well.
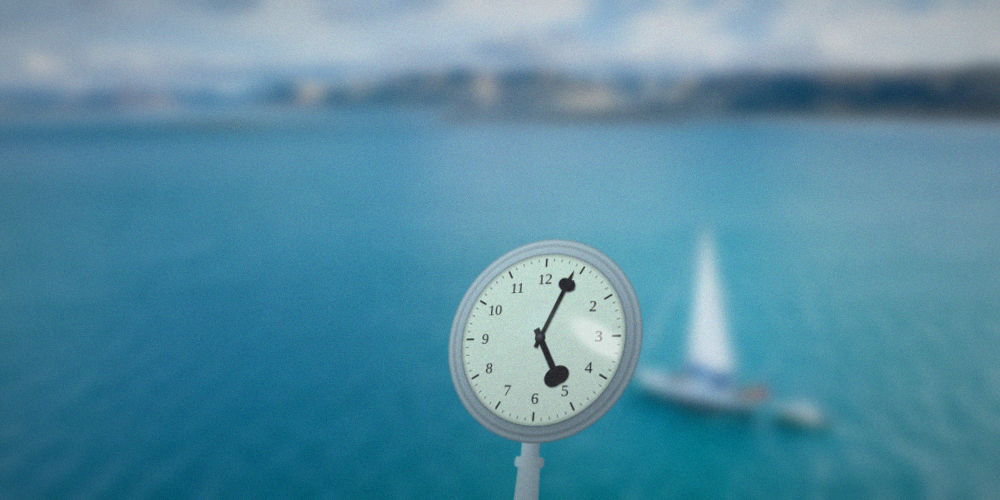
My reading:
5 h 04 min
